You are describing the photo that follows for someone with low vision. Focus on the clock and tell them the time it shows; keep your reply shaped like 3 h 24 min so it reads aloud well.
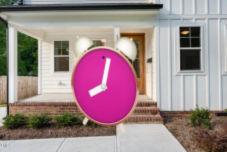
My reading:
8 h 02 min
